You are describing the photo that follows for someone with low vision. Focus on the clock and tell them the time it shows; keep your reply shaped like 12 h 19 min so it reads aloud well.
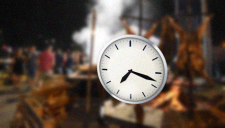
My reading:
7 h 18 min
